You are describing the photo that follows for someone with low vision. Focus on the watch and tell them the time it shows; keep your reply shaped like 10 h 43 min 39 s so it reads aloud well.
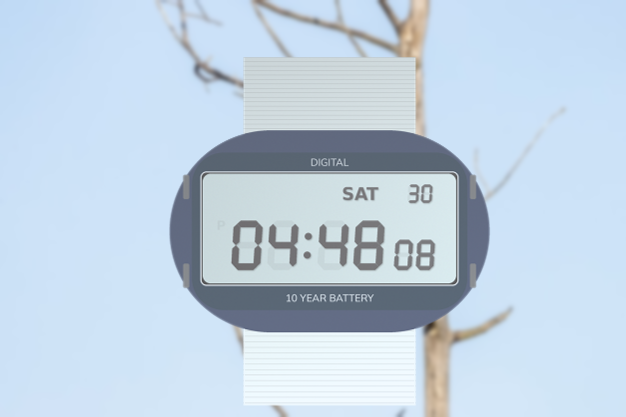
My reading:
4 h 48 min 08 s
